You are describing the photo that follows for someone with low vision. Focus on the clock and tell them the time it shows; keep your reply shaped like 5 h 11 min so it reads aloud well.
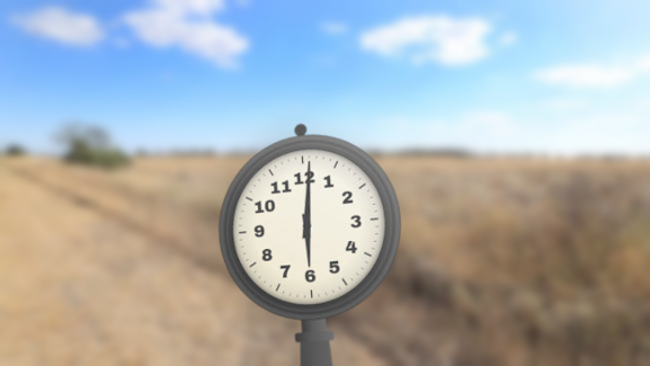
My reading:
6 h 01 min
